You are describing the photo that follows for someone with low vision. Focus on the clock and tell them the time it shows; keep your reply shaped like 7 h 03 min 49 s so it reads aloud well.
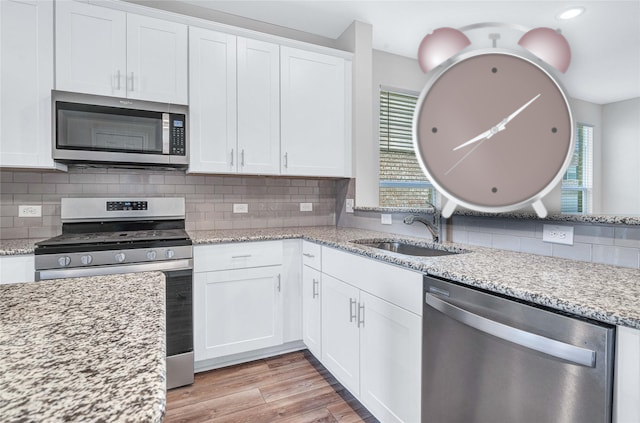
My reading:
8 h 08 min 38 s
